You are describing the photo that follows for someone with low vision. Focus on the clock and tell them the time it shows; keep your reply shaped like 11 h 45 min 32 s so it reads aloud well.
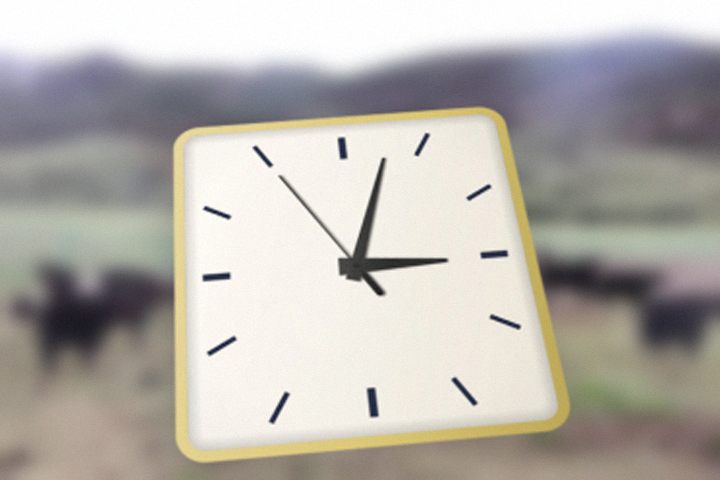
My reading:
3 h 02 min 55 s
